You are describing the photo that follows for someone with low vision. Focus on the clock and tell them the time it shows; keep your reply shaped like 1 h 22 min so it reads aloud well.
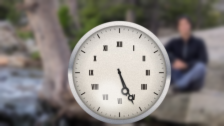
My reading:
5 h 26 min
